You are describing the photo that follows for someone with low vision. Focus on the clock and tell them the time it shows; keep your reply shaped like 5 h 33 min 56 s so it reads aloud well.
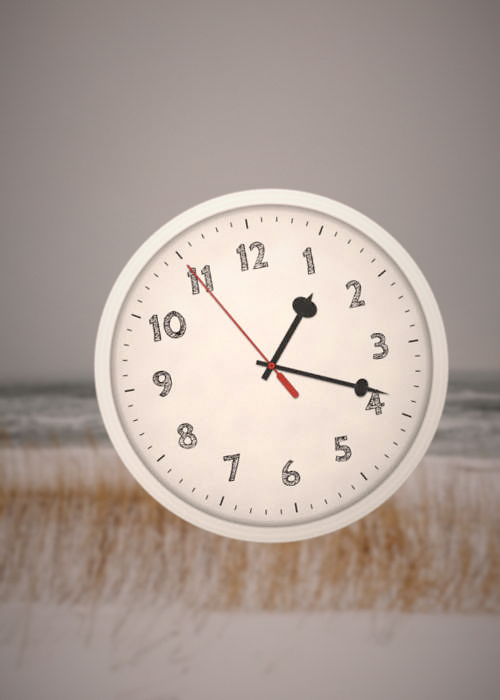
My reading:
1 h 18 min 55 s
